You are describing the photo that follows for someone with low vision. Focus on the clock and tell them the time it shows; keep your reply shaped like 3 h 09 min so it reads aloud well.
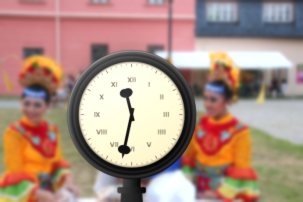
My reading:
11 h 32 min
